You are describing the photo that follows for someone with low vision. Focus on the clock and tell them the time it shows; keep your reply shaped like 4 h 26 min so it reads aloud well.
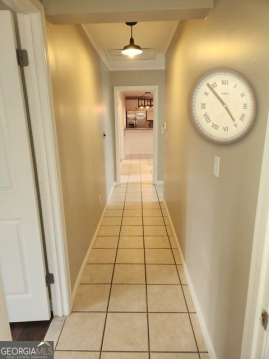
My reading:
4 h 53 min
